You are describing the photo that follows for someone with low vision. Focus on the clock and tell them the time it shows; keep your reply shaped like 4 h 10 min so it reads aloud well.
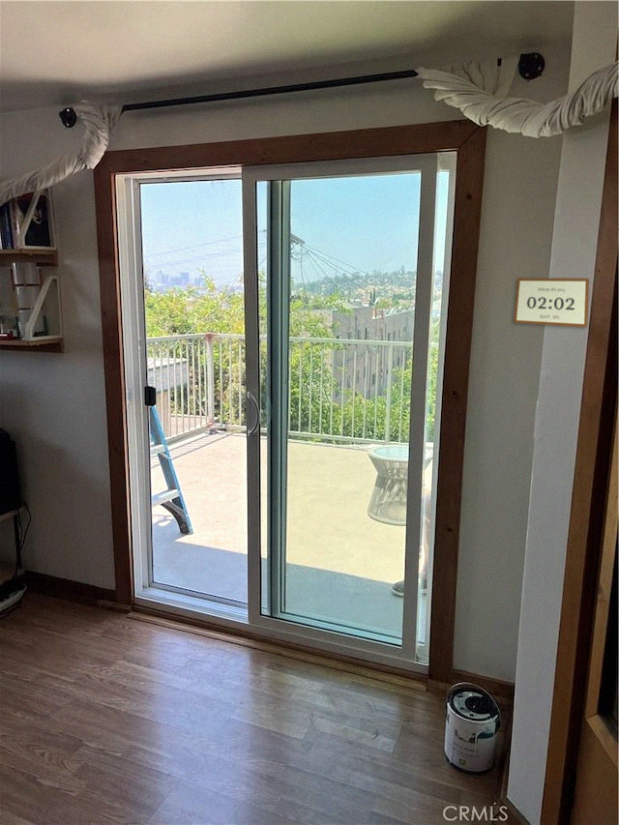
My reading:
2 h 02 min
